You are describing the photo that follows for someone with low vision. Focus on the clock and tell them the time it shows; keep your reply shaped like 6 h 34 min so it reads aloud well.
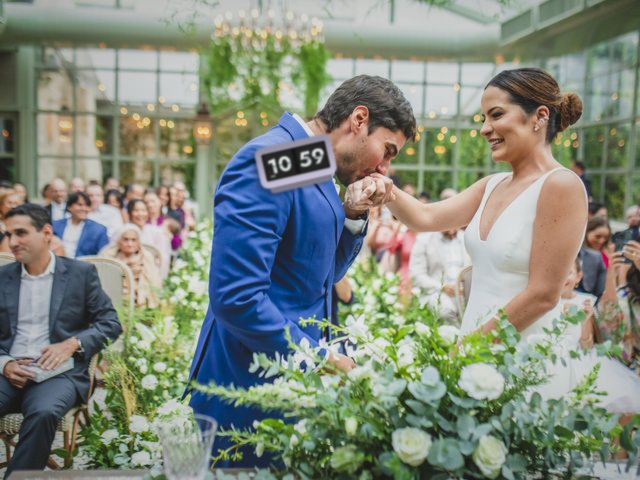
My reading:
10 h 59 min
